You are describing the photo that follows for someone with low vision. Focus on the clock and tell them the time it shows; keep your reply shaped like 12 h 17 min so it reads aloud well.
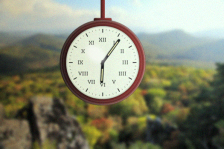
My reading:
6 h 06 min
